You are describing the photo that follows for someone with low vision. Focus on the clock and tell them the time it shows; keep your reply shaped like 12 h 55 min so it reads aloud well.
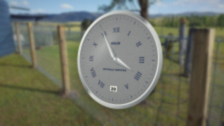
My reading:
3 h 55 min
